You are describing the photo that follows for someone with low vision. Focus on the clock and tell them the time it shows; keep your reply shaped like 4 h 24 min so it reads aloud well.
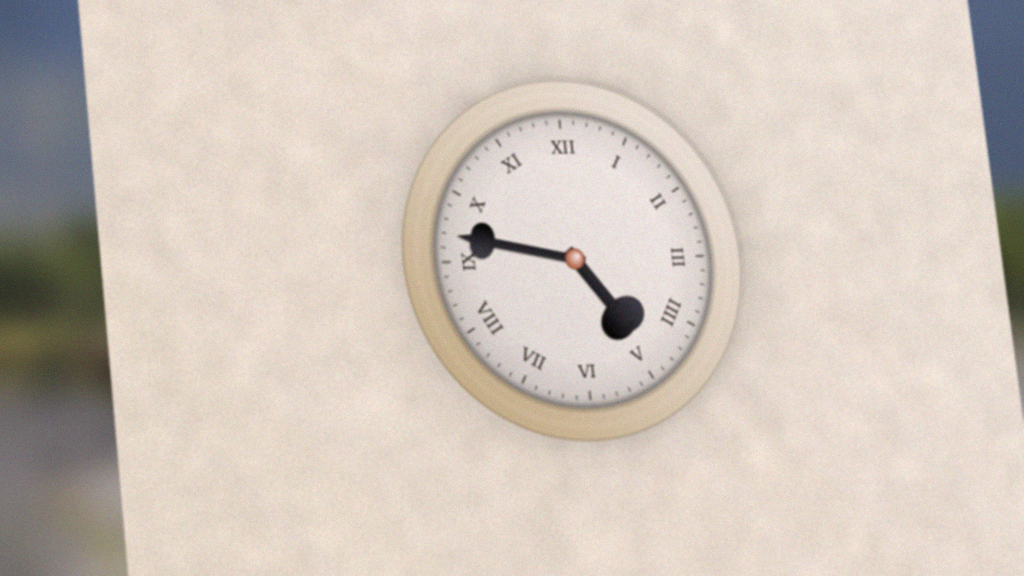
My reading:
4 h 47 min
